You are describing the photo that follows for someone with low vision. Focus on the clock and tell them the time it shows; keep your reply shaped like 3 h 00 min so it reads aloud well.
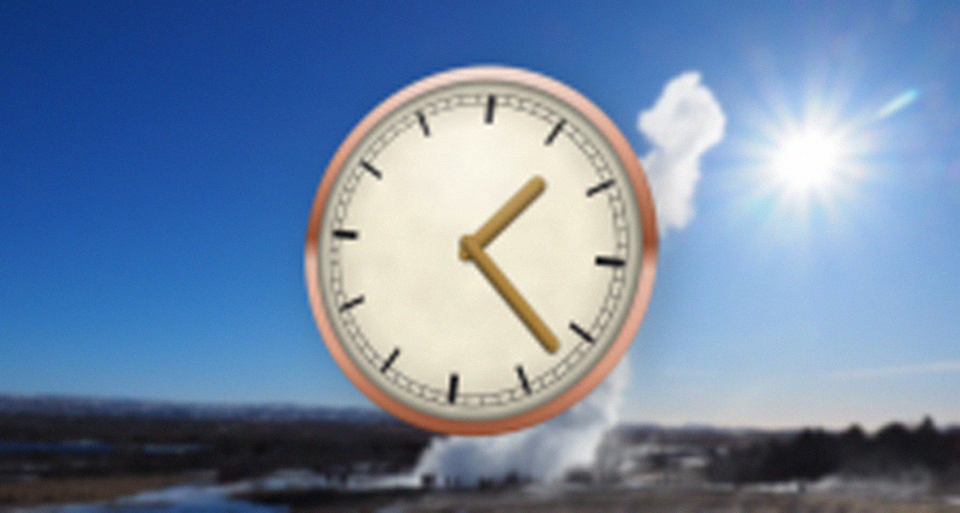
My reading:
1 h 22 min
